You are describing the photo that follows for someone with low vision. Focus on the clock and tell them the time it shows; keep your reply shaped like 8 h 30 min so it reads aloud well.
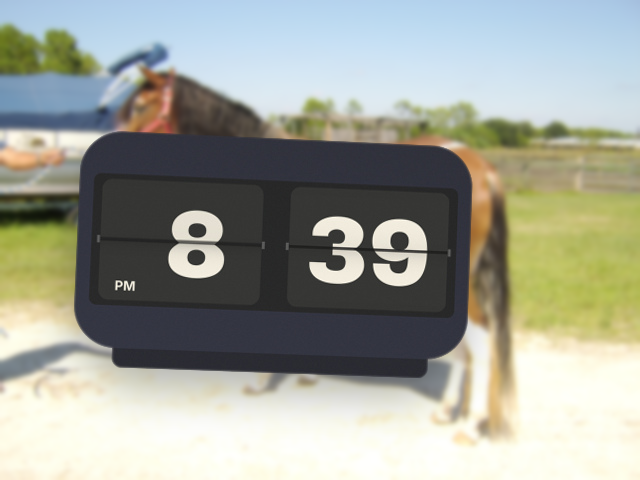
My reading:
8 h 39 min
